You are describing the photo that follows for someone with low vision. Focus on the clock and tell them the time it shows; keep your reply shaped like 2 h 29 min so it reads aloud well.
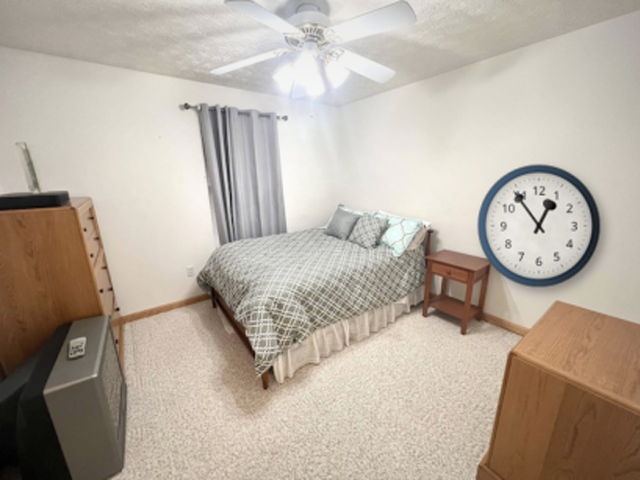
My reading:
12 h 54 min
